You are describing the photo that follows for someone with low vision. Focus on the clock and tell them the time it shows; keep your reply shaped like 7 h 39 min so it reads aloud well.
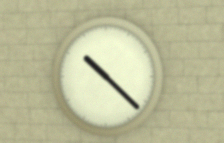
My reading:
10 h 22 min
